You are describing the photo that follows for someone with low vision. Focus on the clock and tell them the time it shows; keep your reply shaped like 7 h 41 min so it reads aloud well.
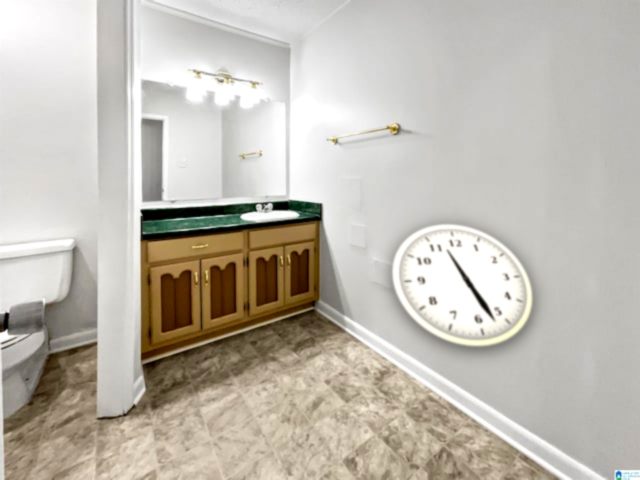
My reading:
11 h 27 min
